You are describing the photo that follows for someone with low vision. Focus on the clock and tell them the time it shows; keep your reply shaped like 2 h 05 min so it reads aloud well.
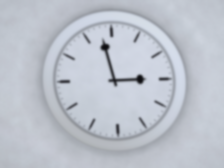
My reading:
2 h 58 min
